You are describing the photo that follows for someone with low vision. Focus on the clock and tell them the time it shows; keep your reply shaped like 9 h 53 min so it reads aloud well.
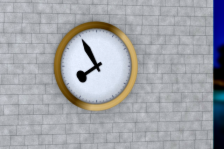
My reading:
7 h 55 min
